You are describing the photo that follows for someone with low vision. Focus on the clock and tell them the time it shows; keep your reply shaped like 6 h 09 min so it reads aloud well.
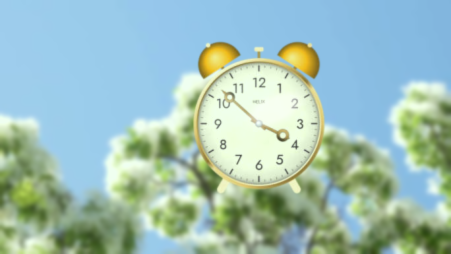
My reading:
3 h 52 min
